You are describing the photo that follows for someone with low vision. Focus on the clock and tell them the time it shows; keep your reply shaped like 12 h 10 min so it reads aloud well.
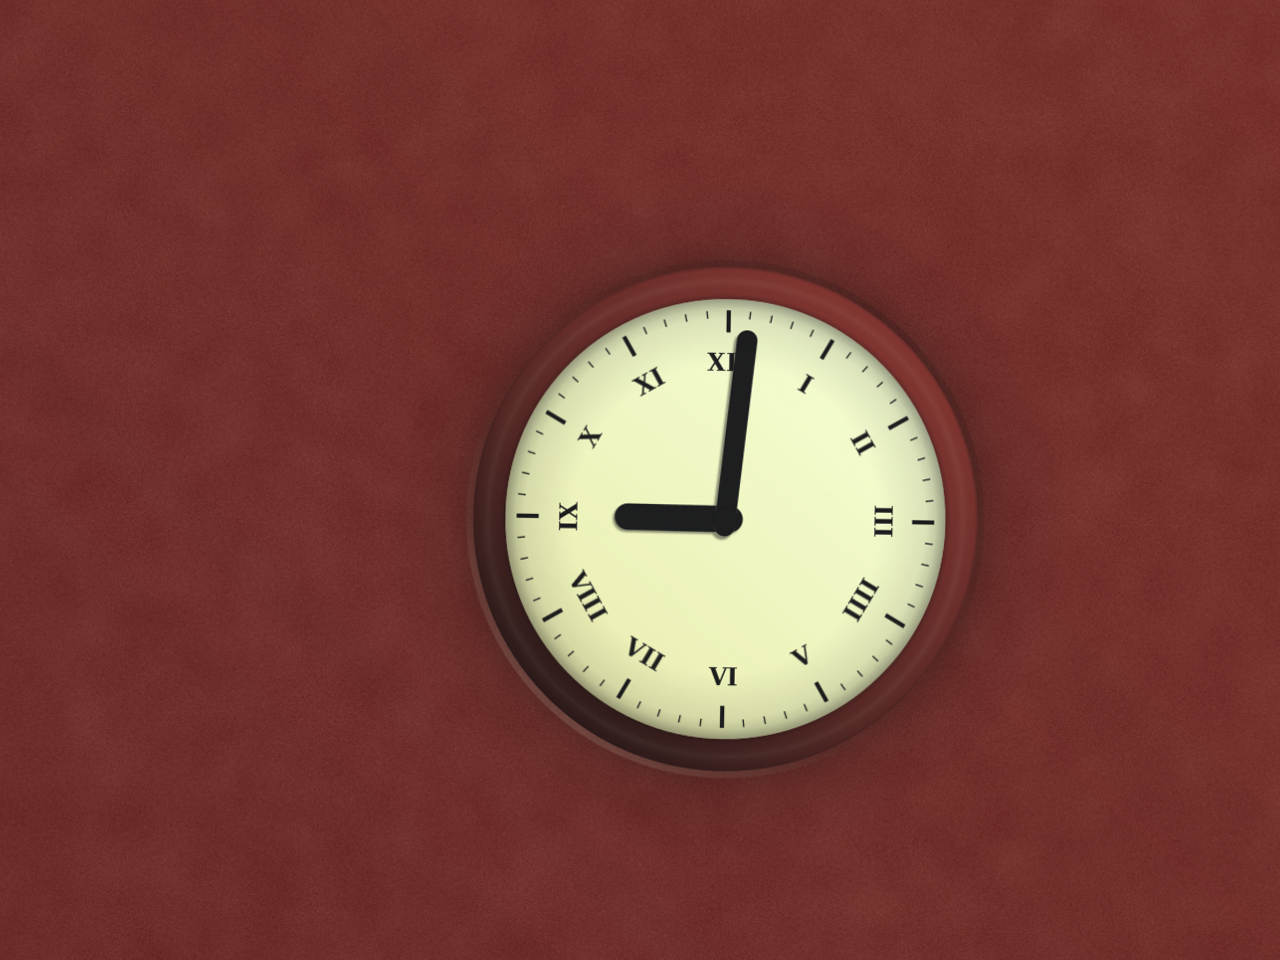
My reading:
9 h 01 min
